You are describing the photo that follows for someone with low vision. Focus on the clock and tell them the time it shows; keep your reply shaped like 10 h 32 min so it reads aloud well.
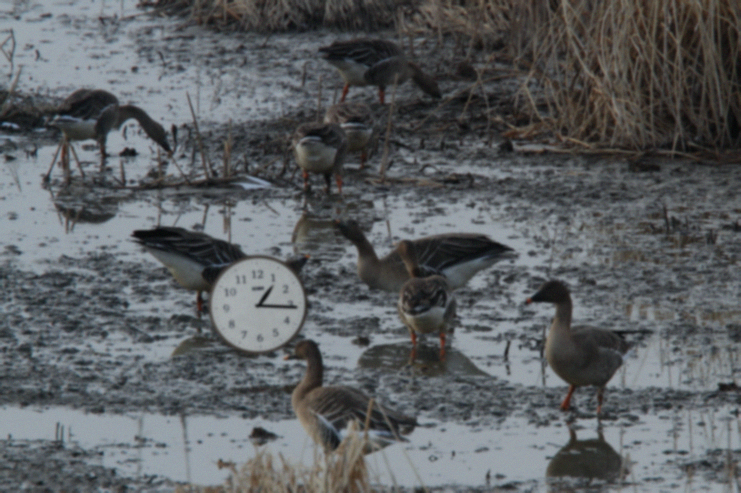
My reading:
1 h 16 min
